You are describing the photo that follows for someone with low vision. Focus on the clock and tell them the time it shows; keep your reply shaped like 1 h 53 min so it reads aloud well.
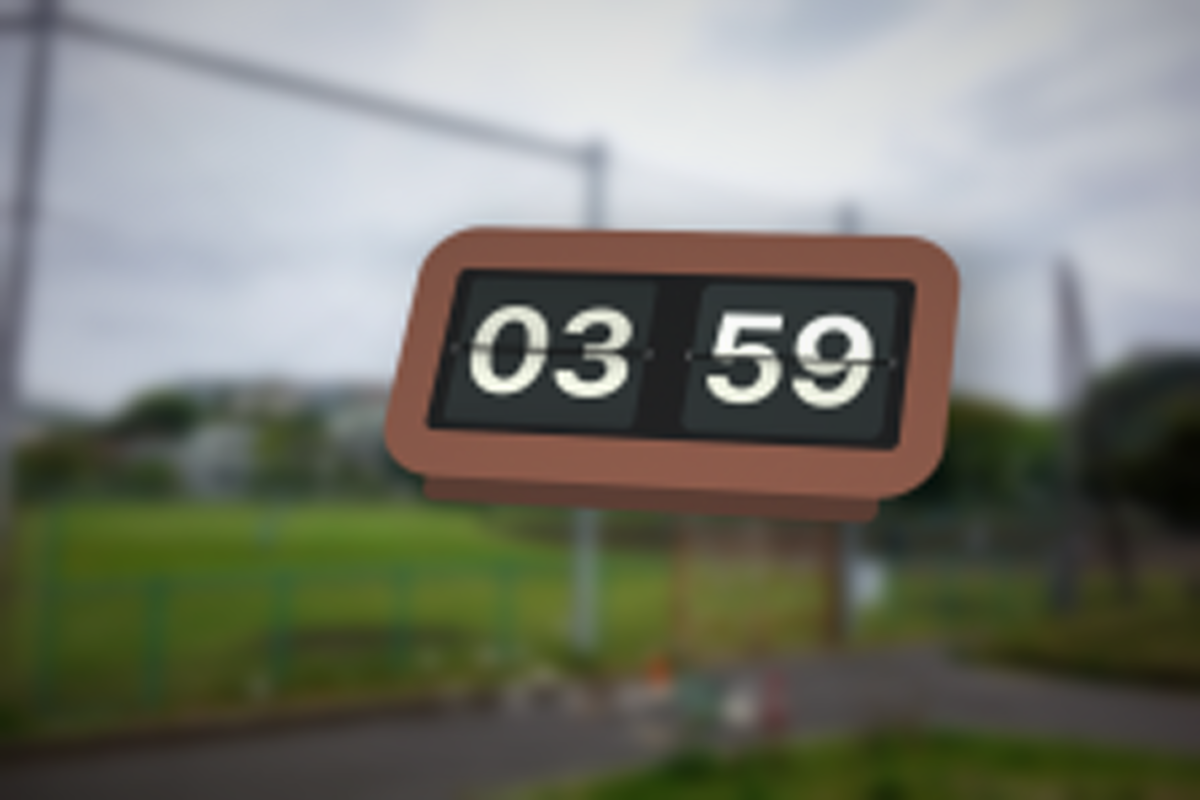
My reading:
3 h 59 min
